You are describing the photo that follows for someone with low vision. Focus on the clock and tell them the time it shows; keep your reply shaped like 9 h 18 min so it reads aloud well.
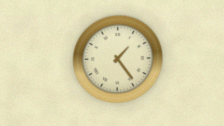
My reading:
1 h 24 min
